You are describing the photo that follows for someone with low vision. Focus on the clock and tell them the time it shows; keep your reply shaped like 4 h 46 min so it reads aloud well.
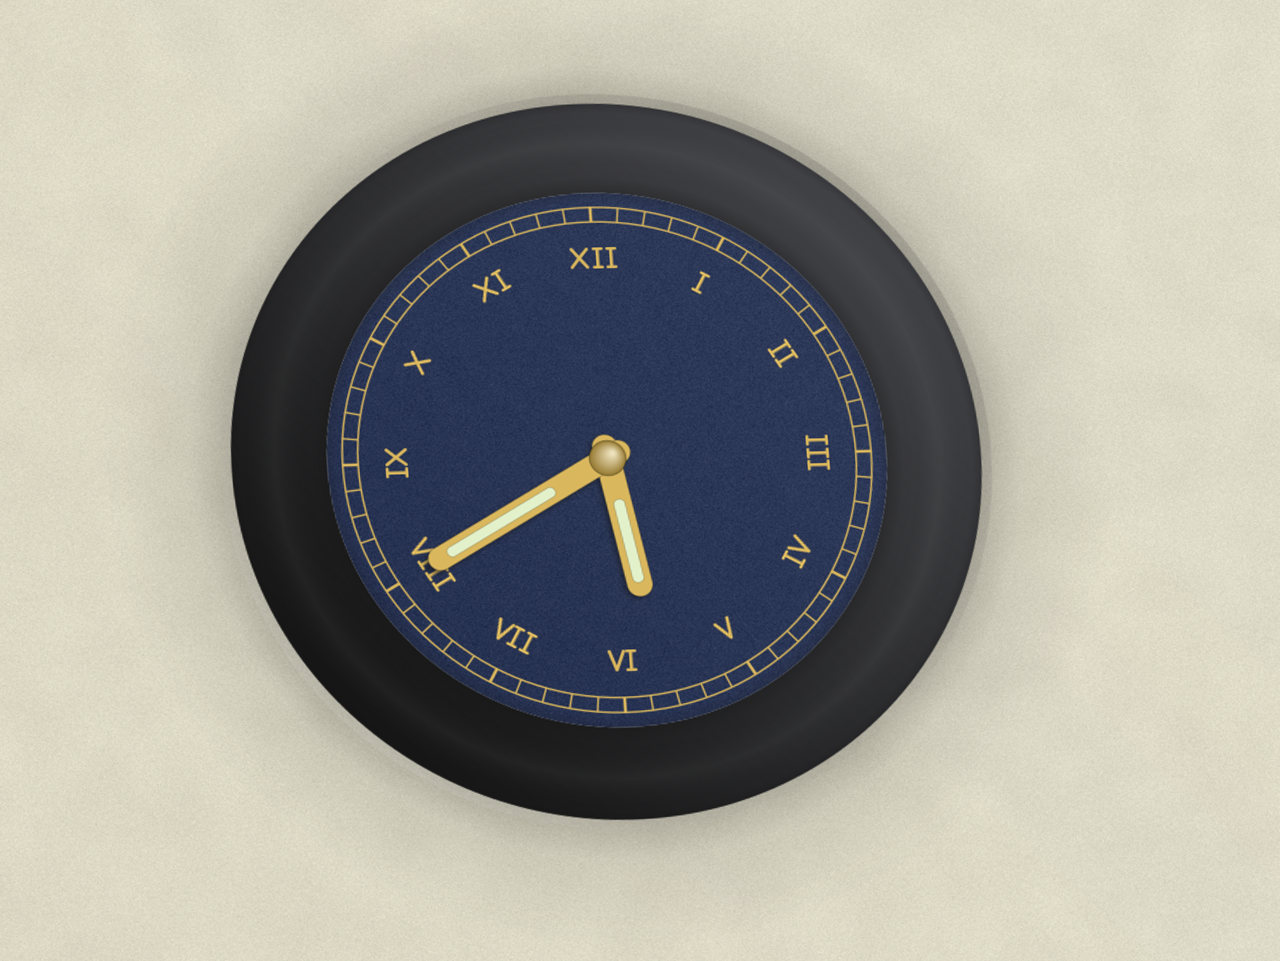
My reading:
5 h 40 min
